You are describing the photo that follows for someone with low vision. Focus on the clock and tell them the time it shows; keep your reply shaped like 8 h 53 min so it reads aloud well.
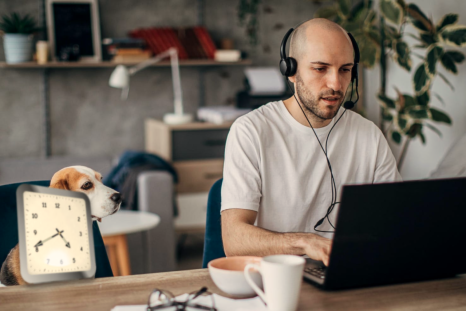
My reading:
4 h 41 min
